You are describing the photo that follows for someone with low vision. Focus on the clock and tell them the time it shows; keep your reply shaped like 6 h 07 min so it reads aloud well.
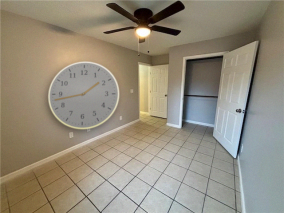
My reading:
1 h 43 min
